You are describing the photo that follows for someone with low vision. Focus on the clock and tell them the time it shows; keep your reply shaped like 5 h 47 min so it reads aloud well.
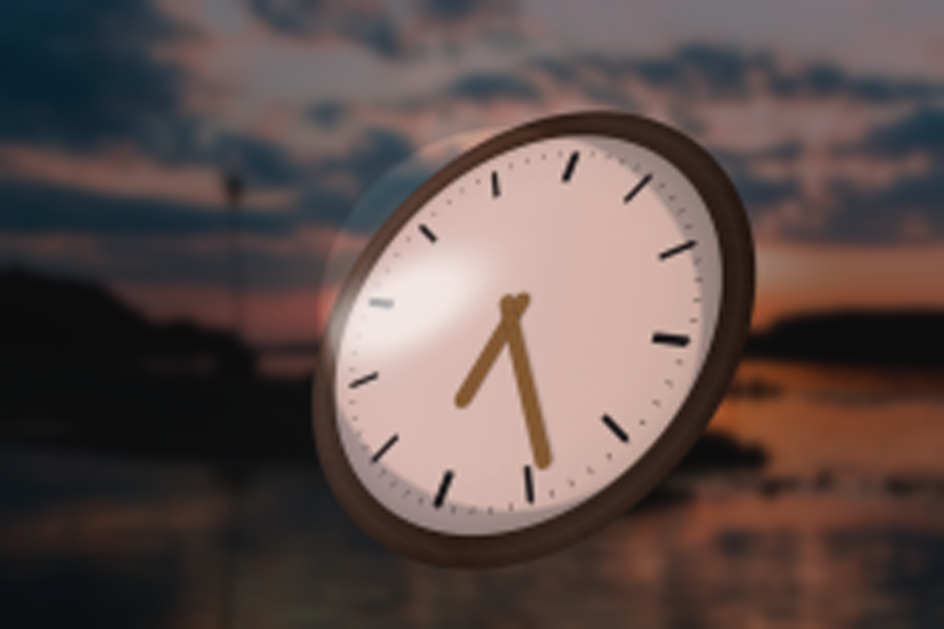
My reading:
6 h 24 min
